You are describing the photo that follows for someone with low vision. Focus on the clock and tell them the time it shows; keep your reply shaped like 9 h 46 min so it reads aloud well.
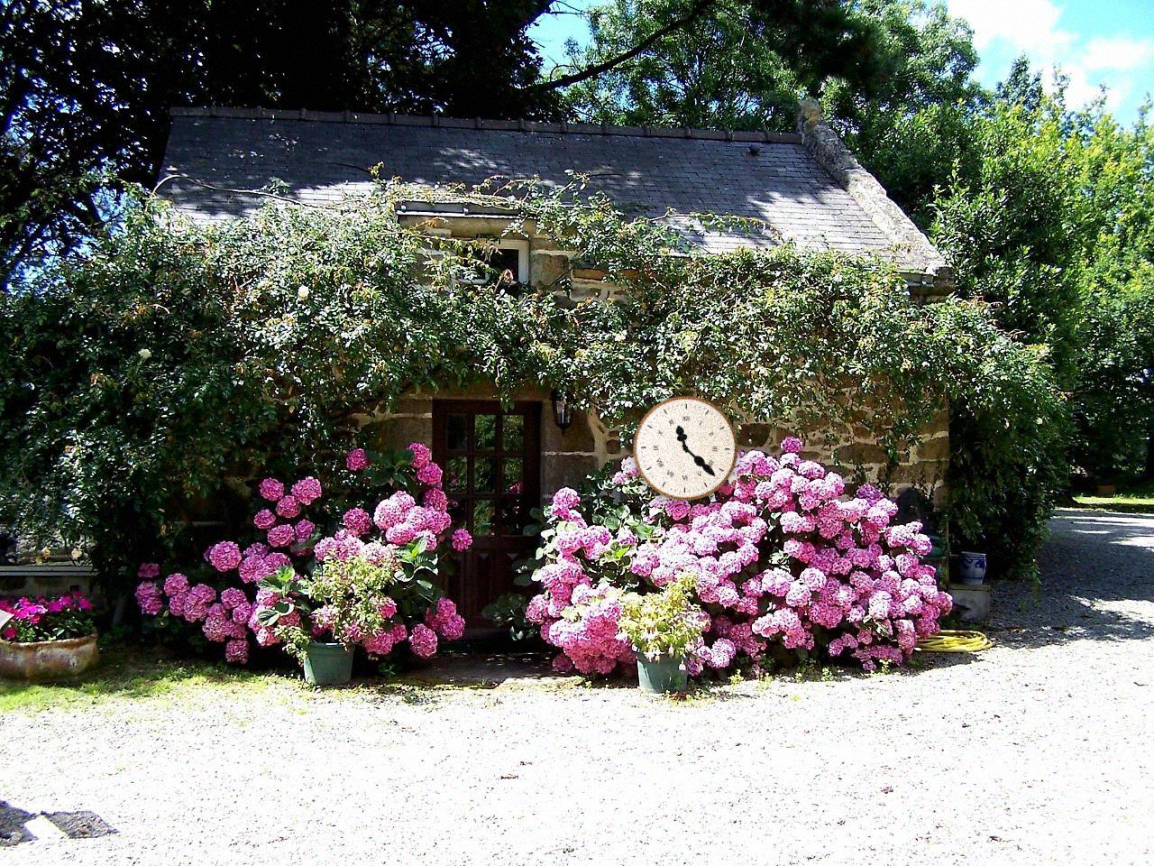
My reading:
11 h 22 min
